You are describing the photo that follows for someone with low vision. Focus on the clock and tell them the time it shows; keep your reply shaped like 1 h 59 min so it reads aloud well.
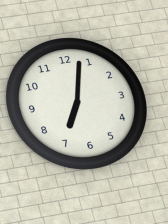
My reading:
7 h 03 min
